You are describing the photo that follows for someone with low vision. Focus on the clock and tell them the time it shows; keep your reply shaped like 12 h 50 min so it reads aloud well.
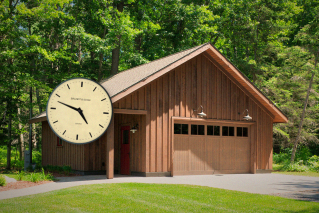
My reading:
4 h 48 min
